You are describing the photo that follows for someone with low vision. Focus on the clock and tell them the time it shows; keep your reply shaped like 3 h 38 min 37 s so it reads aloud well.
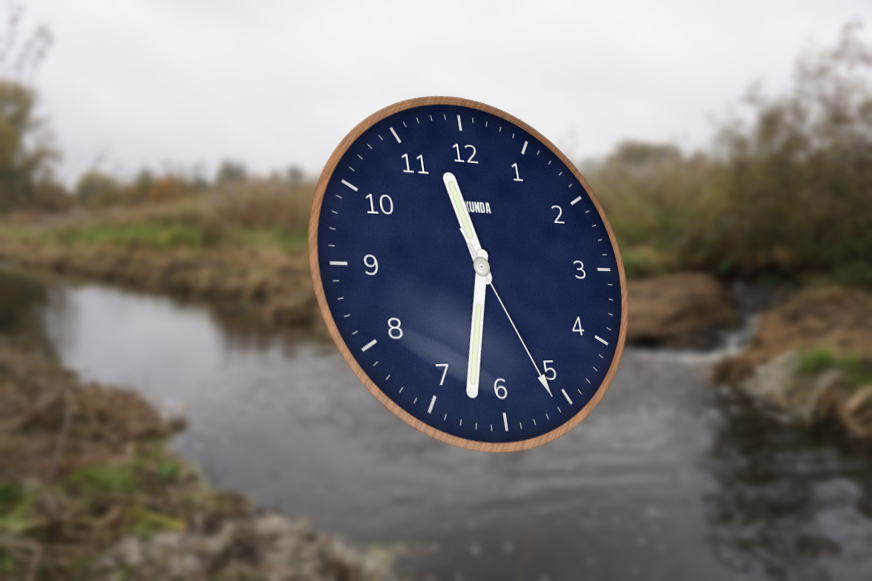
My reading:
11 h 32 min 26 s
